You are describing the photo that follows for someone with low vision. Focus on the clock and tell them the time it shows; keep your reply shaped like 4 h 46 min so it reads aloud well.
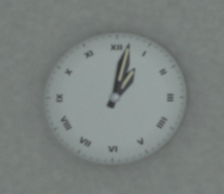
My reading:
1 h 02 min
